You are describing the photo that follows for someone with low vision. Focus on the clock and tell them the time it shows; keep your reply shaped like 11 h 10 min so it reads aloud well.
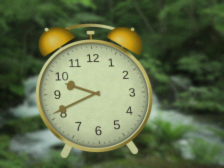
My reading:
9 h 41 min
